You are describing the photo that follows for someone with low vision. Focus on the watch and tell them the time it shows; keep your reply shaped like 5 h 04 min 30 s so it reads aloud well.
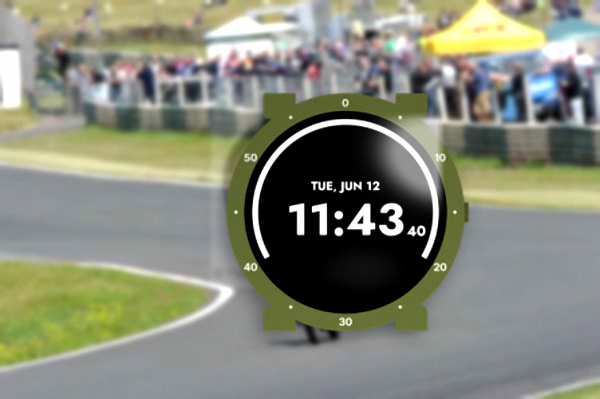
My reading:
11 h 43 min 40 s
